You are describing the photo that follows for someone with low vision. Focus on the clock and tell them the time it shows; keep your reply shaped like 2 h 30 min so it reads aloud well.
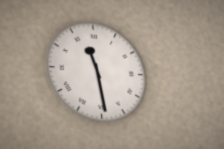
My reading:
11 h 29 min
